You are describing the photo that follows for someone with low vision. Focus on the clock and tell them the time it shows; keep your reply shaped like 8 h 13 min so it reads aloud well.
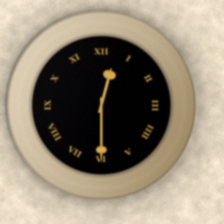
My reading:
12 h 30 min
